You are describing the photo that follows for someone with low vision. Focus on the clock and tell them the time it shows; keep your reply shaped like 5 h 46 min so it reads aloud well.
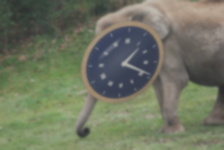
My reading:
1 h 19 min
